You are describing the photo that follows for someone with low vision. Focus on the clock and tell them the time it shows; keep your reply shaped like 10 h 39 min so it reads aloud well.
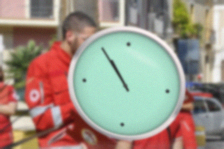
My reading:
10 h 54 min
